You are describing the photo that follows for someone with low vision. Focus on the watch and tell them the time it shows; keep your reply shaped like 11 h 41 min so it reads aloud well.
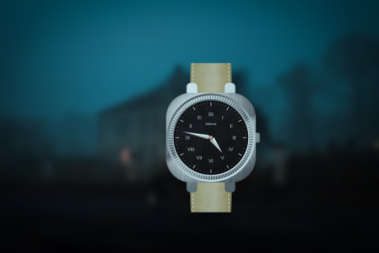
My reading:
4 h 47 min
